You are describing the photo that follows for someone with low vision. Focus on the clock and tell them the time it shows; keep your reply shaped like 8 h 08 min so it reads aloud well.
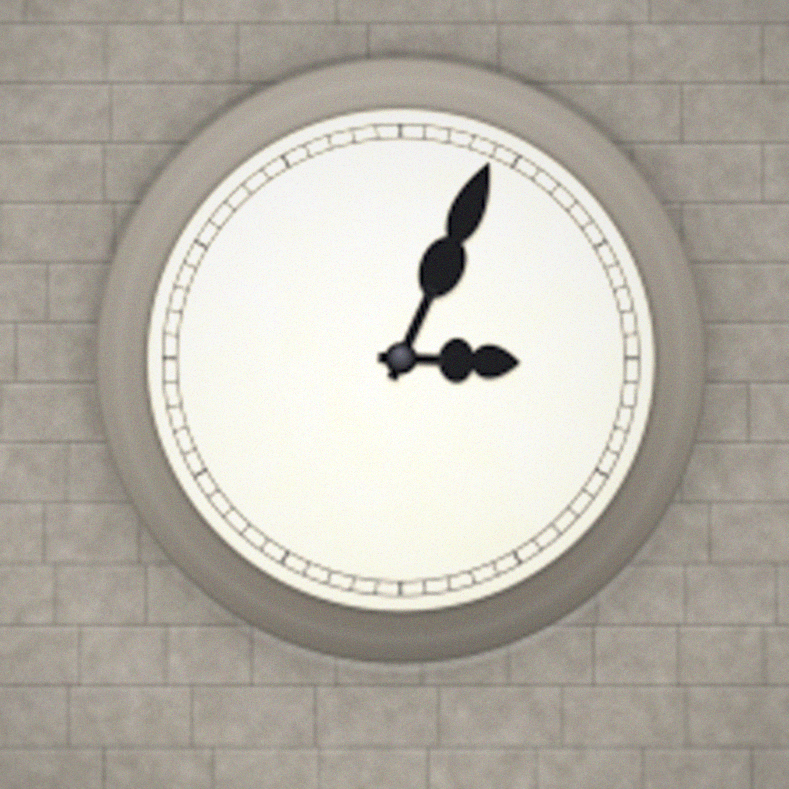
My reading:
3 h 04 min
